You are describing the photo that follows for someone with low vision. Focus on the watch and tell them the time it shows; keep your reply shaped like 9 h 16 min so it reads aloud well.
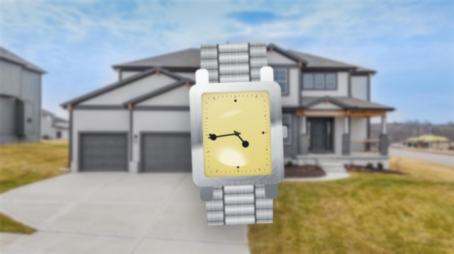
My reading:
4 h 44 min
